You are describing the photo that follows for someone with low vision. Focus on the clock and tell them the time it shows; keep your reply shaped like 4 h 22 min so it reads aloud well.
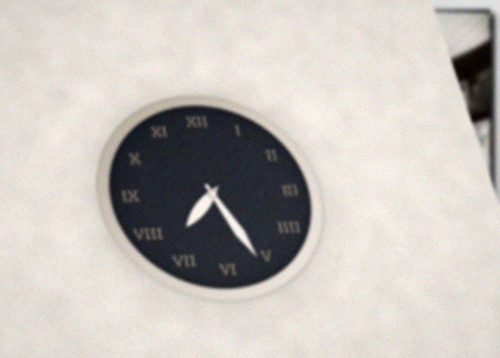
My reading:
7 h 26 min
